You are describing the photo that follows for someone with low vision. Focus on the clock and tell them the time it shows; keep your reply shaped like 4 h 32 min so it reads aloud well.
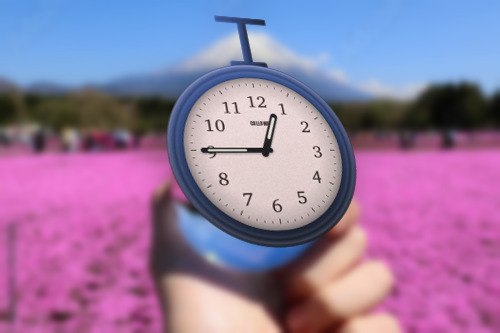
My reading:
12 h 45 min
